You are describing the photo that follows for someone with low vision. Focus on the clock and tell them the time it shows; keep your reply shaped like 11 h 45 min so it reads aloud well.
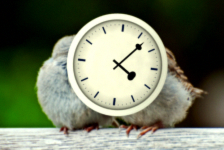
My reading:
4 h 07 min
